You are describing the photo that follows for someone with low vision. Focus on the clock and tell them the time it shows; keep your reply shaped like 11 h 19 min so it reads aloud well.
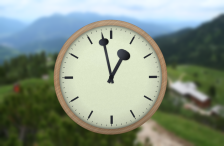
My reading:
12 h 58 min
